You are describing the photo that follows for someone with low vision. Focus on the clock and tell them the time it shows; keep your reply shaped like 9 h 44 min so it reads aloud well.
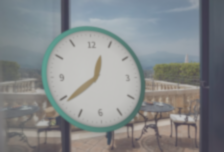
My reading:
12 h 39 min
